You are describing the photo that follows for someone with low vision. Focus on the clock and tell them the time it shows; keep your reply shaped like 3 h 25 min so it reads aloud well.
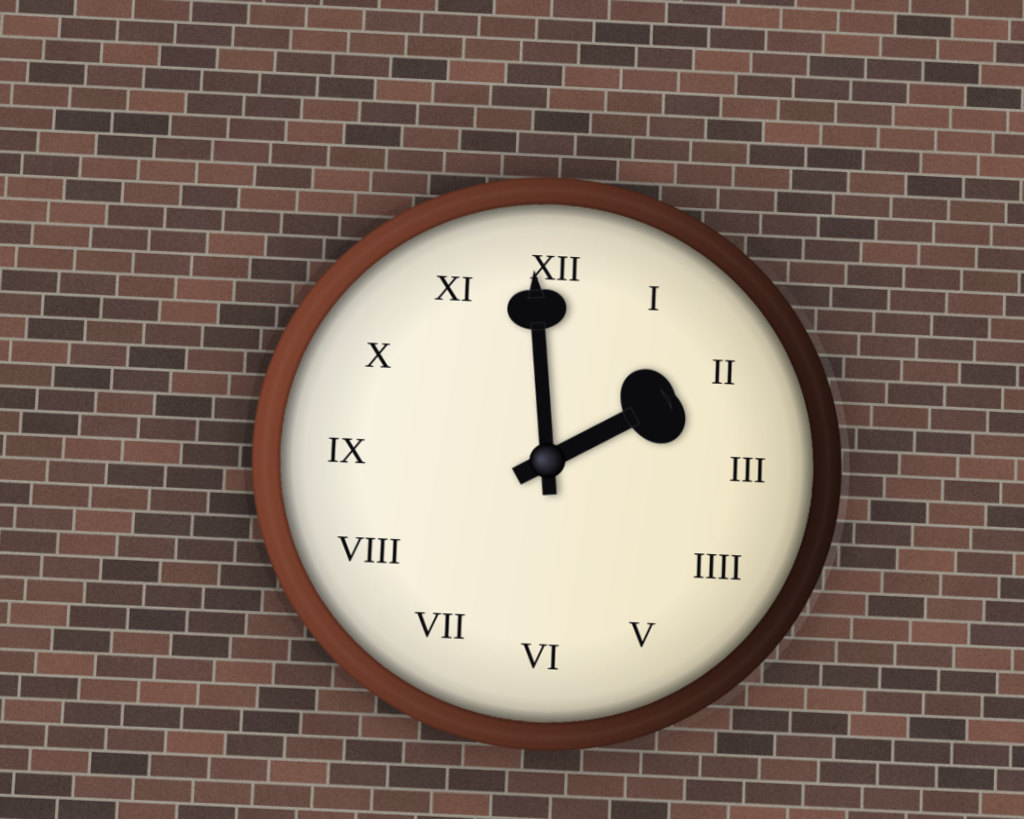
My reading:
1 h 59 min
